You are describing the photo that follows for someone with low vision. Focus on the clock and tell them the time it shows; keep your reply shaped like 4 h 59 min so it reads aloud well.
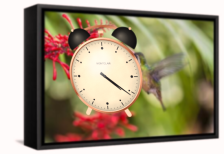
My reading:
4 h 21 min
